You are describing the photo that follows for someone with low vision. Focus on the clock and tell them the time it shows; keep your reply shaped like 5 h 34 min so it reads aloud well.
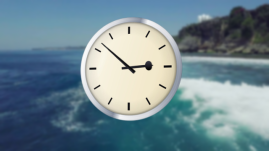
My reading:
2 h 52 min
